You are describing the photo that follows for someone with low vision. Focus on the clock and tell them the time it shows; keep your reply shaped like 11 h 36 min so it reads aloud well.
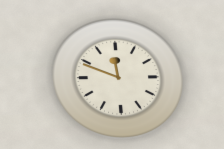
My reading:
11 h 49 min
